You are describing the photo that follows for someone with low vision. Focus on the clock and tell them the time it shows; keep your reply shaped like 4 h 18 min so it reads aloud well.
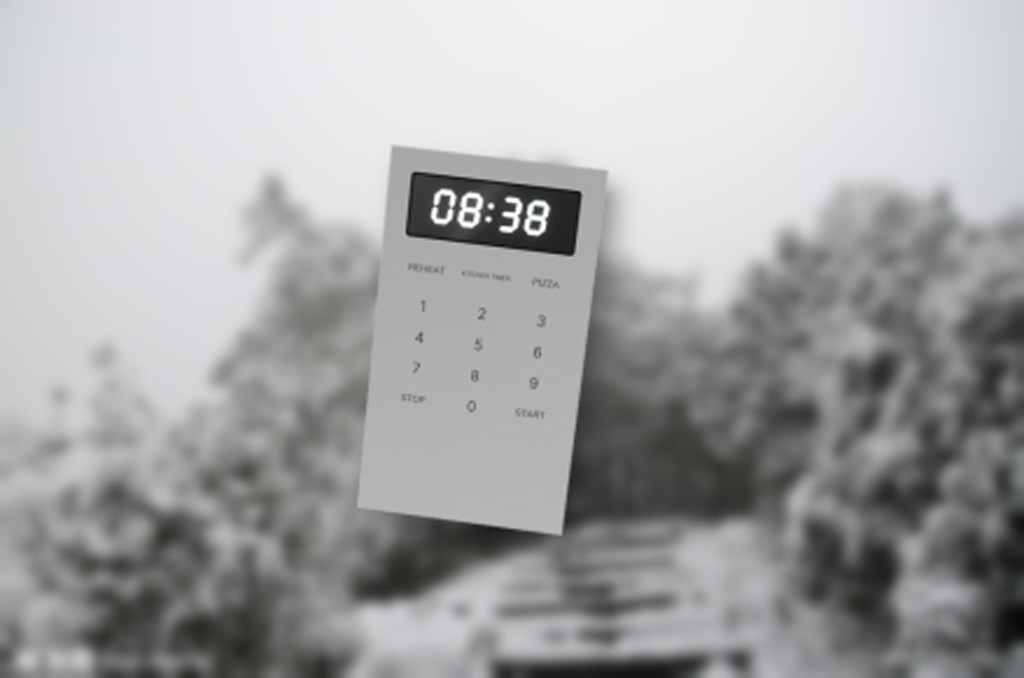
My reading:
8 h 38 min
